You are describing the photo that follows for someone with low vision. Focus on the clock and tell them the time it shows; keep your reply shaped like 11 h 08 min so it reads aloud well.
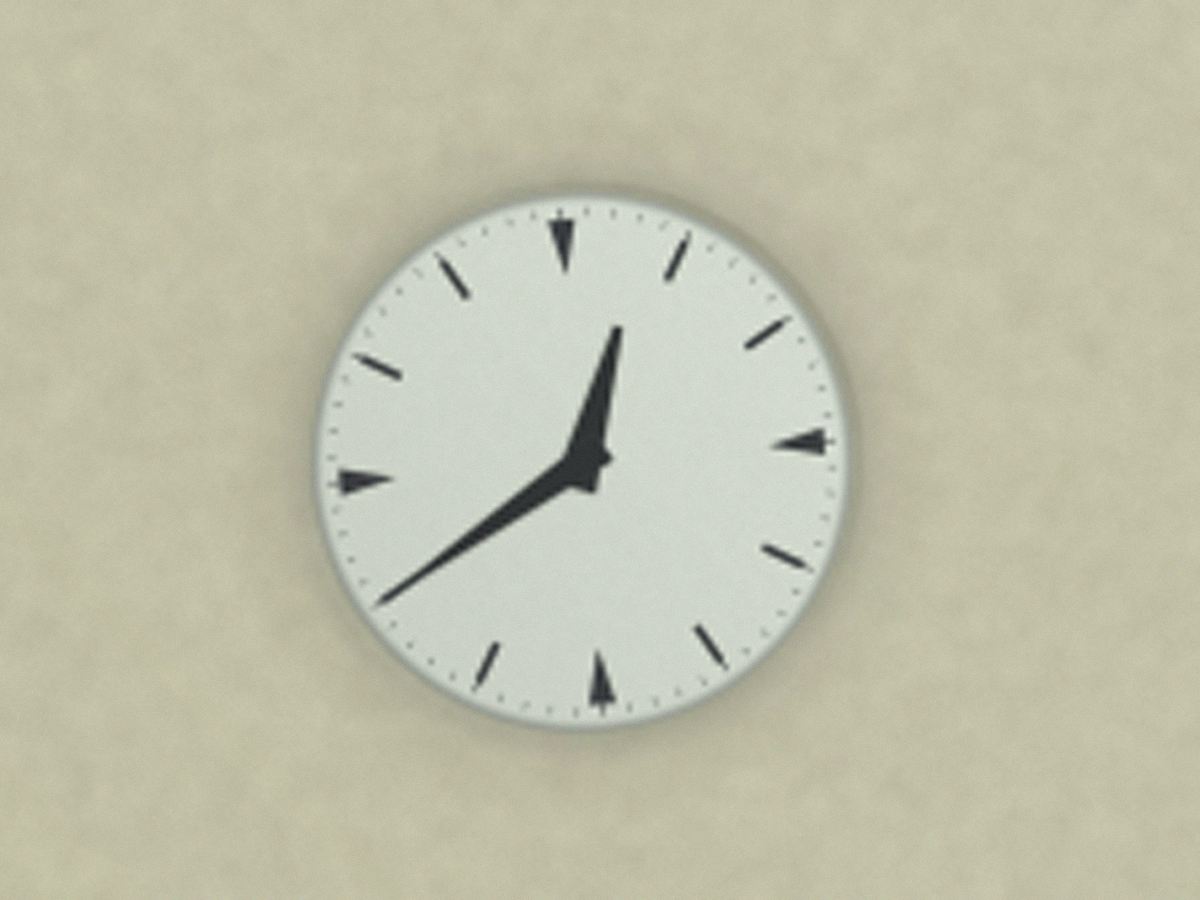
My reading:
12 h 40 min
